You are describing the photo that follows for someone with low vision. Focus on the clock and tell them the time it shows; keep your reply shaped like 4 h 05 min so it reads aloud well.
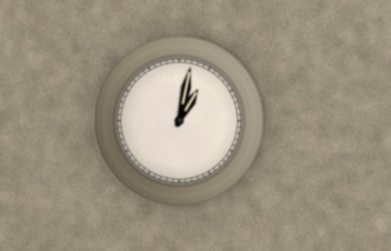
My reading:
1 h 02 min
